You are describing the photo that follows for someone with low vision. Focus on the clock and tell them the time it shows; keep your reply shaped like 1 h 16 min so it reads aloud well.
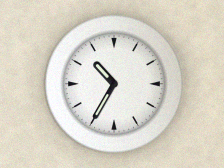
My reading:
10 h 35 min
